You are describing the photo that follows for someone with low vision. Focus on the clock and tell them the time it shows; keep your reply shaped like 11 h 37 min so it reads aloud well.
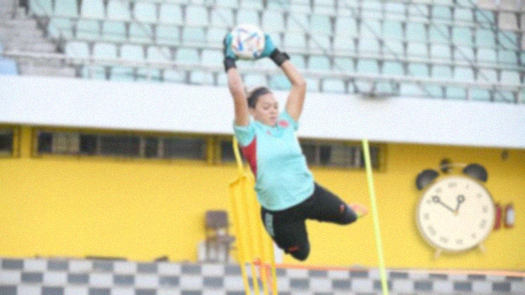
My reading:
12 h 52 min
